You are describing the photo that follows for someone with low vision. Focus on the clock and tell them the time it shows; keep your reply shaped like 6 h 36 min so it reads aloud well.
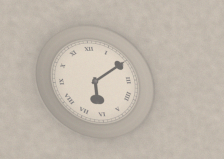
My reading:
6 h 10 min
